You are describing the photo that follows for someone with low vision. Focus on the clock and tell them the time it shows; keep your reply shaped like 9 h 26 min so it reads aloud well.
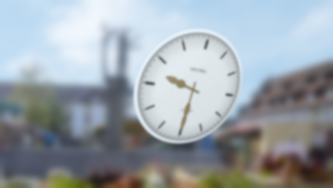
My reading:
9 h 30 min
